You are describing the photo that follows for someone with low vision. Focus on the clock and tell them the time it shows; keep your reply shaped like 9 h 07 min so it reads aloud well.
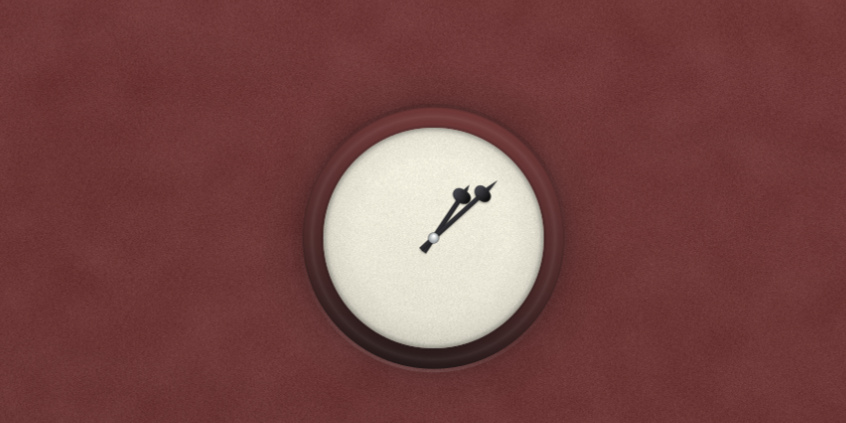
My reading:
1 h 08 min
